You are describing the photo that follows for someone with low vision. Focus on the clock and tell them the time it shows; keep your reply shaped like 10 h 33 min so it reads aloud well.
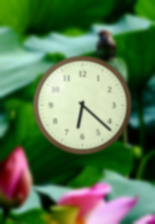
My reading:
6 h 22 min
